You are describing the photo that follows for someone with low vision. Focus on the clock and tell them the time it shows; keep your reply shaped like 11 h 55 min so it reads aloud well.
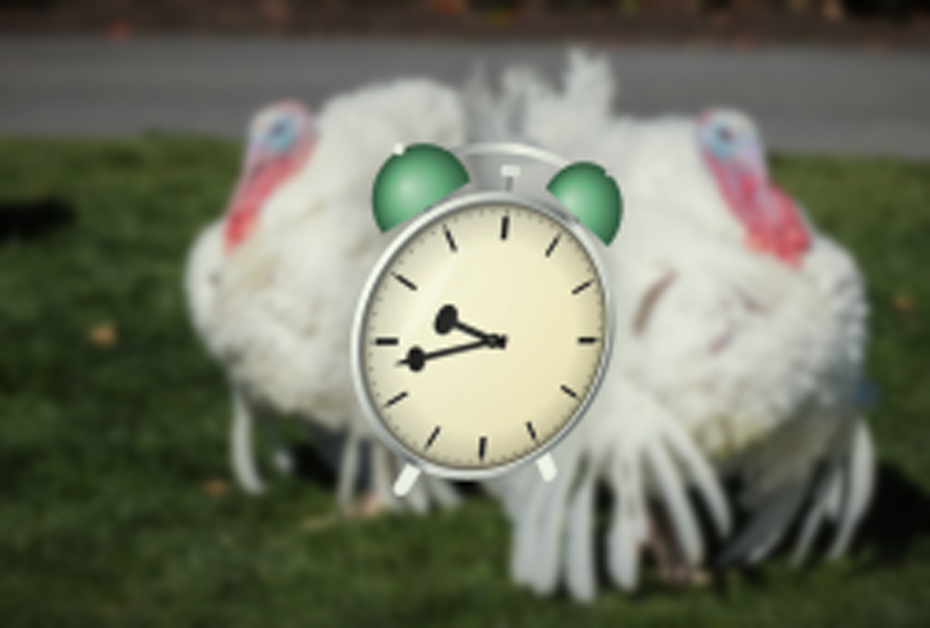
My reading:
9 h 43 min
